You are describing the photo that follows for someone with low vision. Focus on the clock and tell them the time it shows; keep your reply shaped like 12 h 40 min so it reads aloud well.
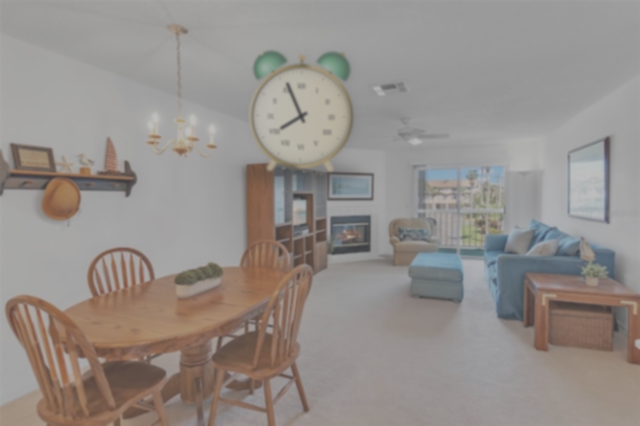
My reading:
7 h 56 min
